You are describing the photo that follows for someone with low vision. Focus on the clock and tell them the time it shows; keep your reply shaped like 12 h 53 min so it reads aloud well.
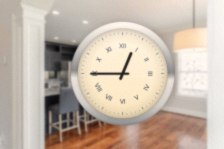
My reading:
12 h 45 min
